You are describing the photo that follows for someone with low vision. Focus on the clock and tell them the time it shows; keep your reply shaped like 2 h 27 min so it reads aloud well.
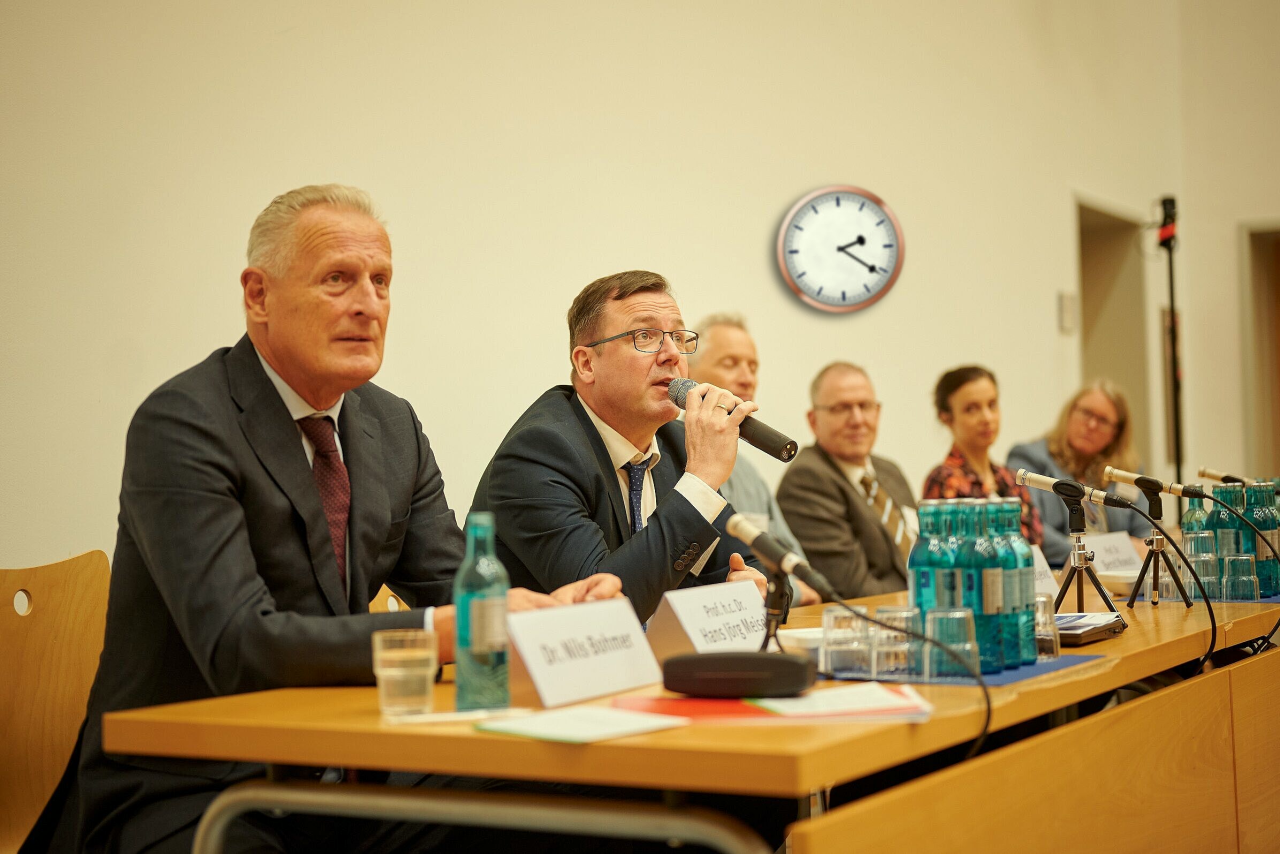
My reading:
2 h 21 min
